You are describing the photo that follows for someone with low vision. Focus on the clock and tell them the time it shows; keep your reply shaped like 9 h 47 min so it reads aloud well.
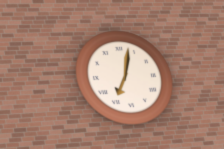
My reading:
7 h 03 min
